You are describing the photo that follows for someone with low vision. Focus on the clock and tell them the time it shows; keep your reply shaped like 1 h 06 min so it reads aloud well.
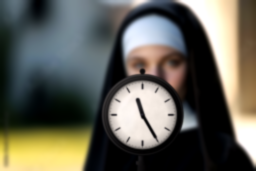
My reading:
11 h 25 min
